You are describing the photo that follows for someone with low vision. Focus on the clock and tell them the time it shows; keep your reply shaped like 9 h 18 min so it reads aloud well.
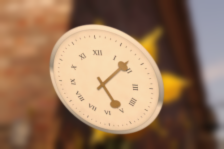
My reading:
5 h 08 min
